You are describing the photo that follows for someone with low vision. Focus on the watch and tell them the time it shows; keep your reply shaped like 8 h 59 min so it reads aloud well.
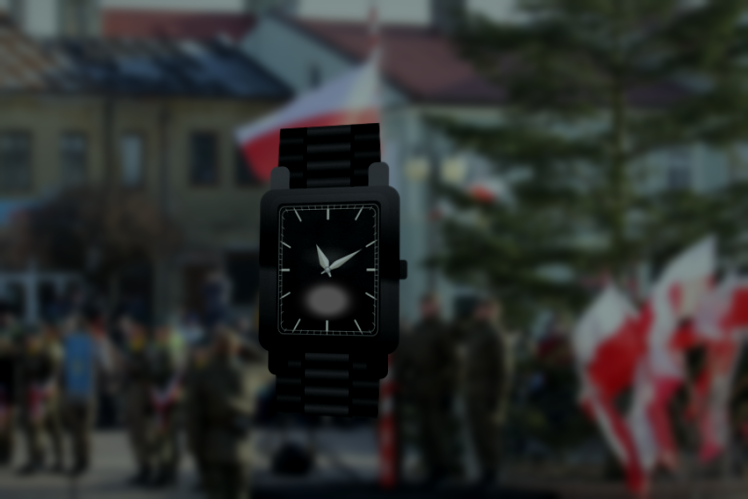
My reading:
11 h 10 min
